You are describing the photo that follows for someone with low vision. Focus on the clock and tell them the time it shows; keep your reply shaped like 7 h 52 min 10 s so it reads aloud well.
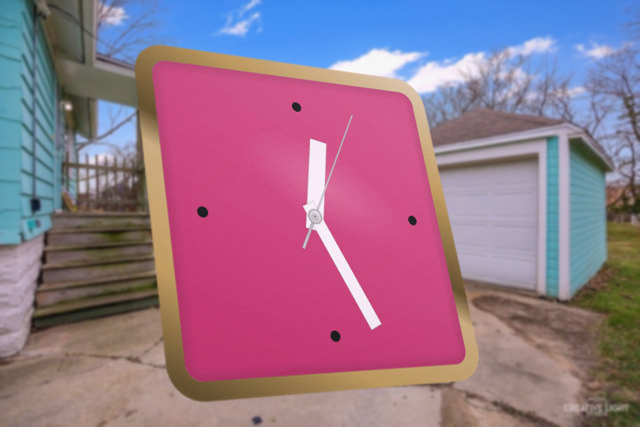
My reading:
12 h 26 min 05 s
